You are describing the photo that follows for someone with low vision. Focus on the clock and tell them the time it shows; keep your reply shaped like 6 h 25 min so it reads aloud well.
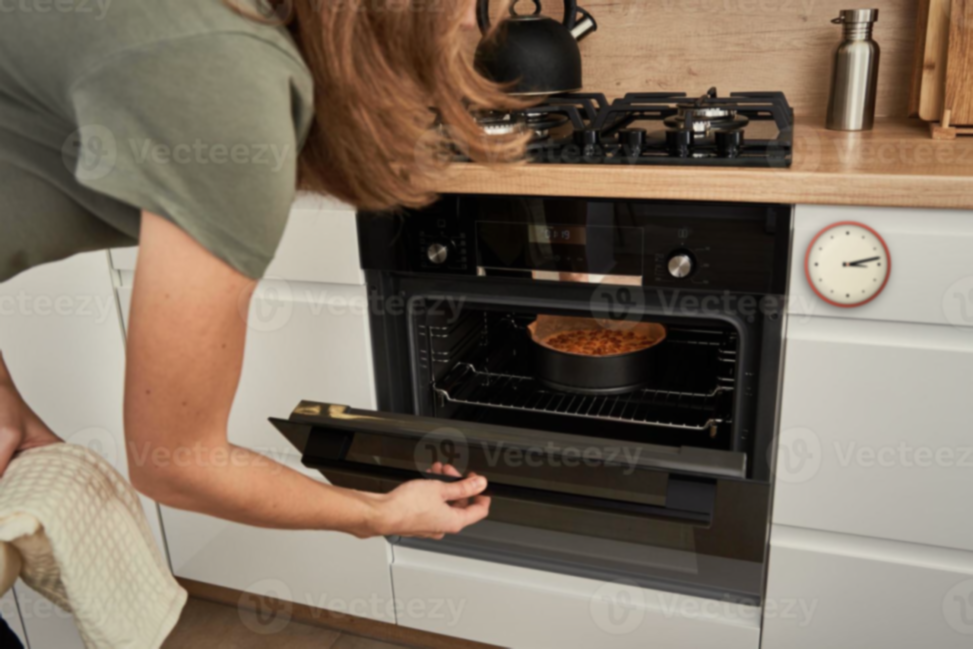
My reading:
3 h 13 min
